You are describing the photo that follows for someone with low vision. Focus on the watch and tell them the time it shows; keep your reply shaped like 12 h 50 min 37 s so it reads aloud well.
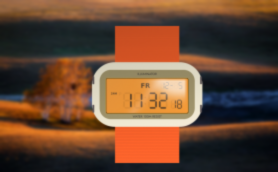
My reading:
11 h 32 min 18 s
